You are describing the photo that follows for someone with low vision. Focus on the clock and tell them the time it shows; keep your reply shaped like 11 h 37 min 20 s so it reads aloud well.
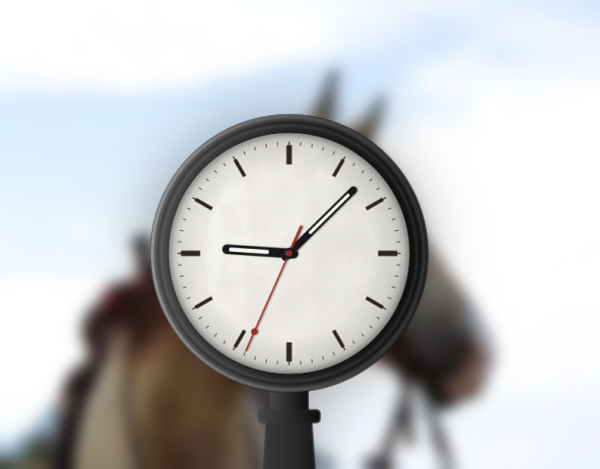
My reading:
9 h 07 min 34 s
